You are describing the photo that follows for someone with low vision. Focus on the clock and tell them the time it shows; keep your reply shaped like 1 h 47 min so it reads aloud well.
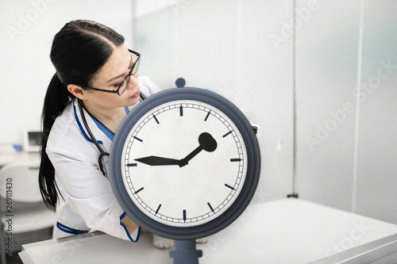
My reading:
1 h 46 min
